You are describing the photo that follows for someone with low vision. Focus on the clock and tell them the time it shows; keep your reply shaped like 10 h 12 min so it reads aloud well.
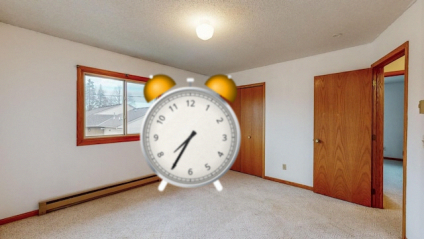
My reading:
7 h 35 min
